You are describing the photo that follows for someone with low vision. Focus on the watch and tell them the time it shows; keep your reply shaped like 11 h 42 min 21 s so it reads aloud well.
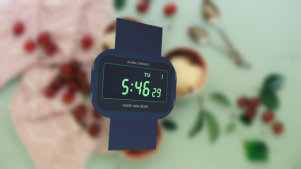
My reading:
5 h 46 min 29 s
